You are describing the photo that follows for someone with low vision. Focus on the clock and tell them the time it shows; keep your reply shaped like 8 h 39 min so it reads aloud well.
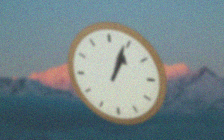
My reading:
1 h 04 min
